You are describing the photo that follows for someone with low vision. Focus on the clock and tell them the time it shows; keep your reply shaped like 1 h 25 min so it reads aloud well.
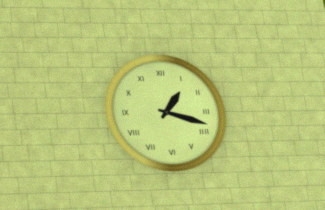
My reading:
1 h 18 min
